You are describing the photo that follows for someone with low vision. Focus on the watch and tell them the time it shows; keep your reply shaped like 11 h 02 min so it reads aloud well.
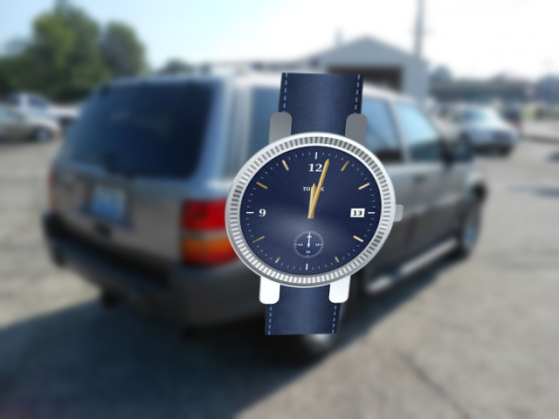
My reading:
12 h 02 min
